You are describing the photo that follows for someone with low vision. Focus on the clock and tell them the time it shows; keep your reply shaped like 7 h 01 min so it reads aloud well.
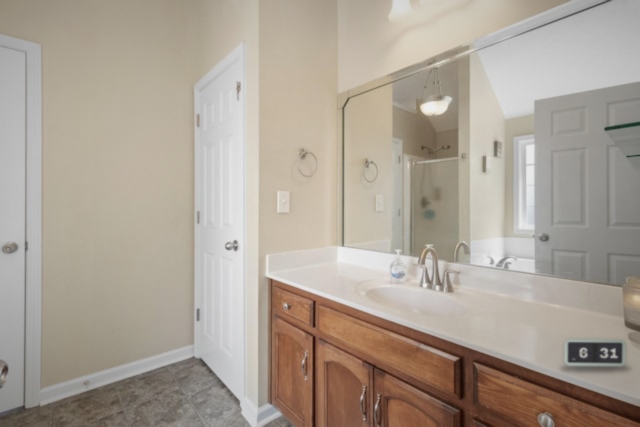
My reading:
6 h 31 min
